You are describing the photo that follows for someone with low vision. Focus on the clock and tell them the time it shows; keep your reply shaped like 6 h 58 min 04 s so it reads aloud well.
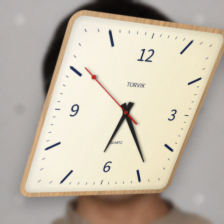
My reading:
6 h 23 min 51 s
